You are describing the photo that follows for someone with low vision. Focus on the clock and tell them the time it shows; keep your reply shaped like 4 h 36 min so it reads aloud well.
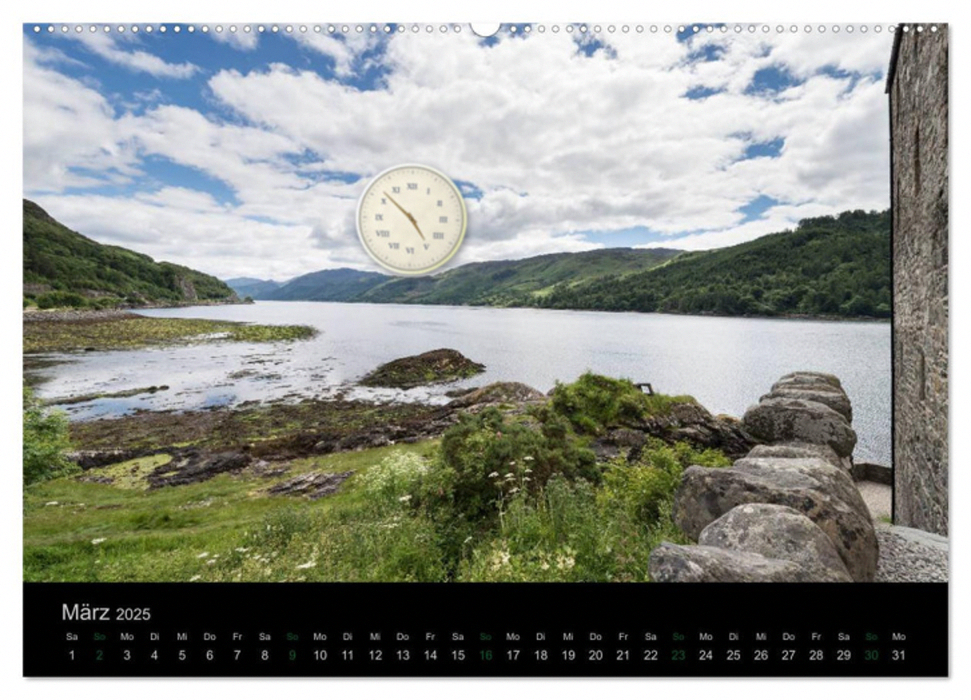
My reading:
4 h 52 min
